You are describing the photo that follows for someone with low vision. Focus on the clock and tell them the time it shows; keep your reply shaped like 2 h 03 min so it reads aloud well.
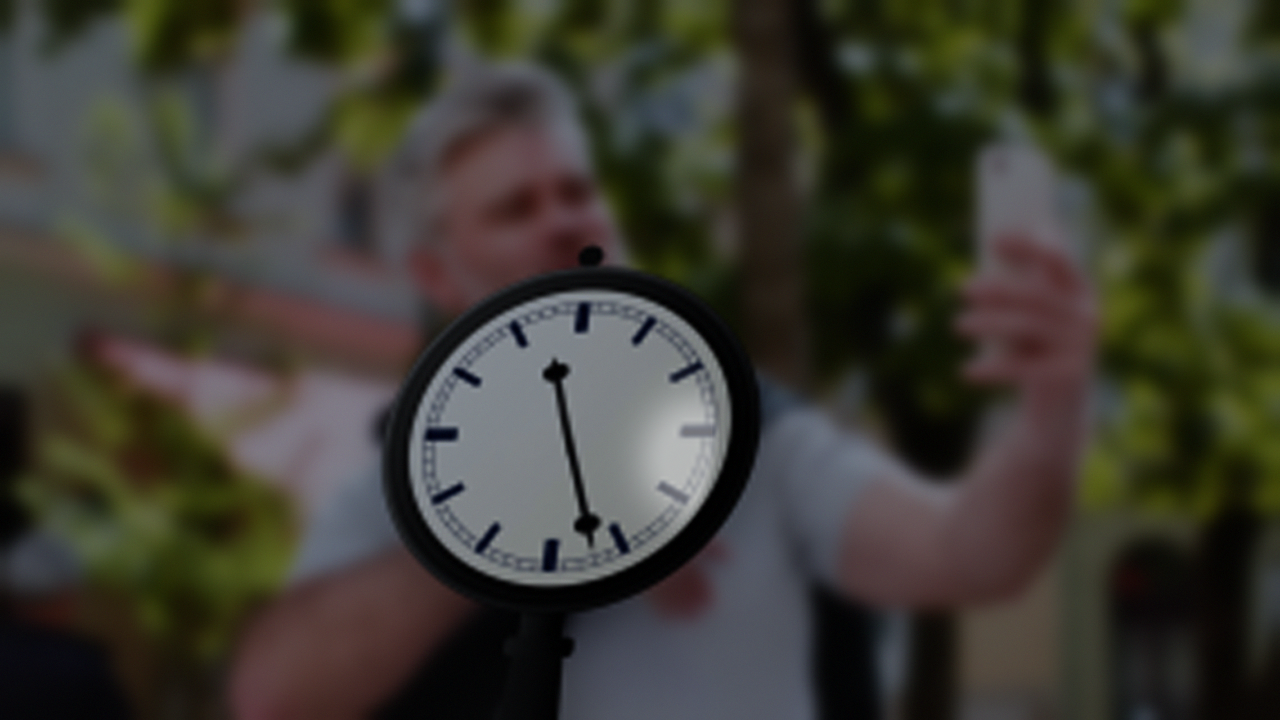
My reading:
11 h 27 min
